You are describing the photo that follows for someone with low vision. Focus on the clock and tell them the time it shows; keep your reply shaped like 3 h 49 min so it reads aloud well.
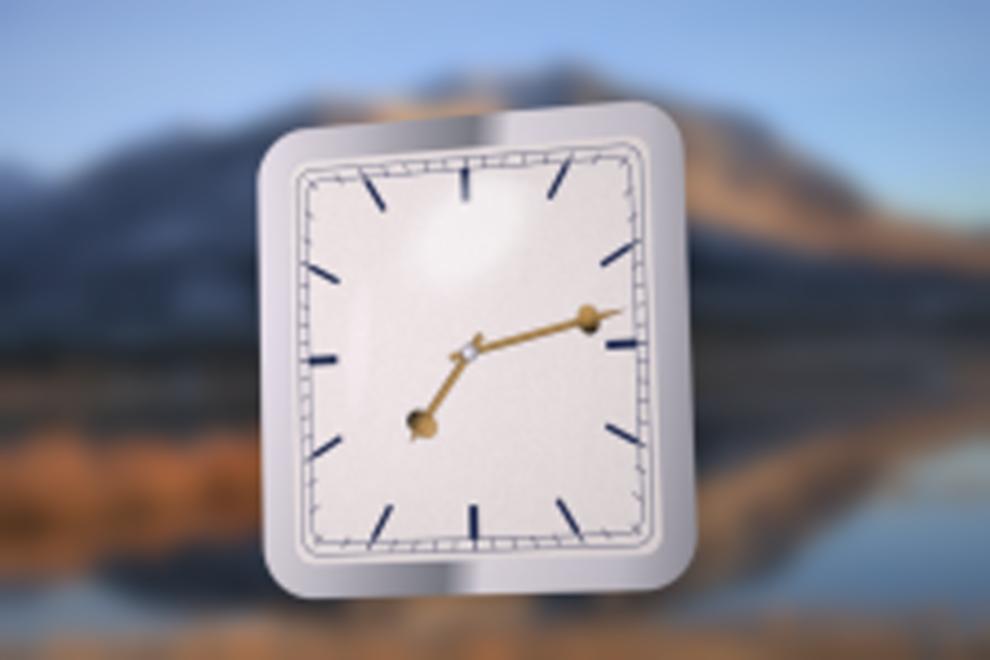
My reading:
7 h 13 min
